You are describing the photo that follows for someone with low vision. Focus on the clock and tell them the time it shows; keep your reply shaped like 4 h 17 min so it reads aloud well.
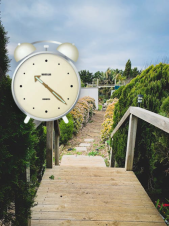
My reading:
10 h 22 min
